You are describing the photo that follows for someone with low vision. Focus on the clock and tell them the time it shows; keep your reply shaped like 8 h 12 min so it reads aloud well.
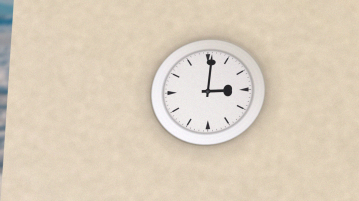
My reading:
3 h 01 min
